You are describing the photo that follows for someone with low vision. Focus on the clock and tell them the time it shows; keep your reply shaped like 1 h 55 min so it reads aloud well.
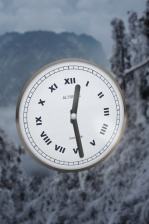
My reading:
12 h 29 min
